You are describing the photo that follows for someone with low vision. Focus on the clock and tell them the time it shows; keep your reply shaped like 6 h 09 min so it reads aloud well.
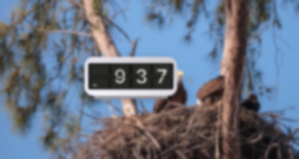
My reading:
9 h 37 min
